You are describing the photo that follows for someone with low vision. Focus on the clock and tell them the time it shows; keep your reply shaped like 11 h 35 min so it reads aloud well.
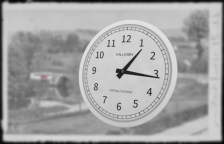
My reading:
1 h 16 min
